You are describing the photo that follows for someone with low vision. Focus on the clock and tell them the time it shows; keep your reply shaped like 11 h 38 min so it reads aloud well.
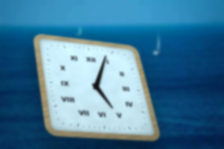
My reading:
5 h 04 min
